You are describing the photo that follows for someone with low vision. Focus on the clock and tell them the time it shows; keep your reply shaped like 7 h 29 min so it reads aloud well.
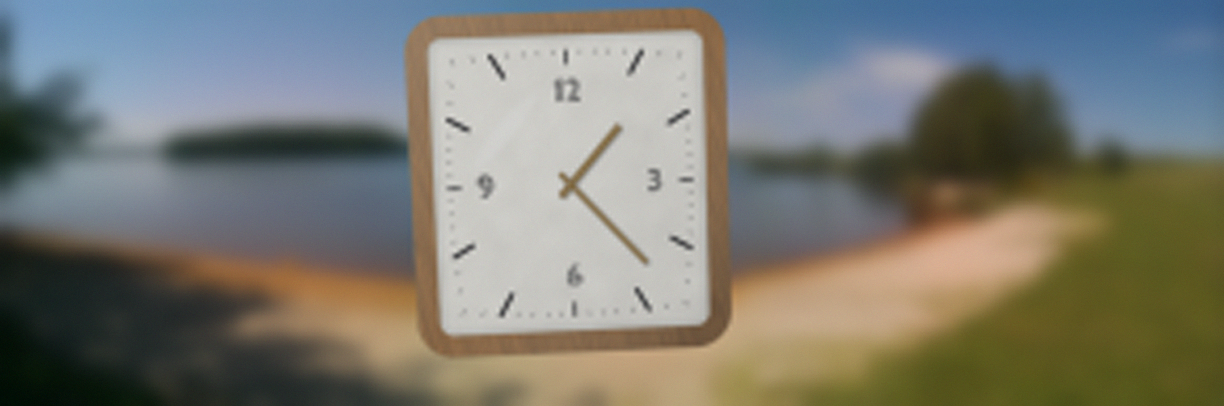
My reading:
1 h 23 min
